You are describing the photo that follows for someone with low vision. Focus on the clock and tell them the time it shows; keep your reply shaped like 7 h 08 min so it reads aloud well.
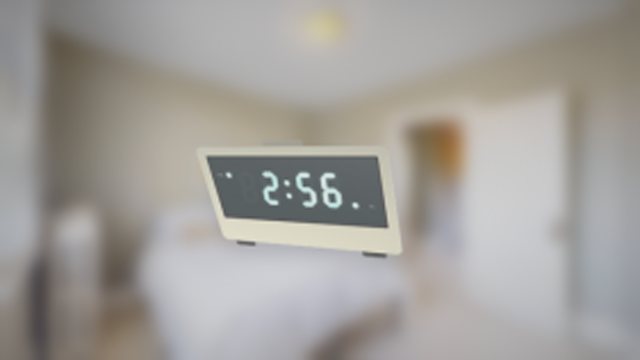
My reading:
2 h 56 min
